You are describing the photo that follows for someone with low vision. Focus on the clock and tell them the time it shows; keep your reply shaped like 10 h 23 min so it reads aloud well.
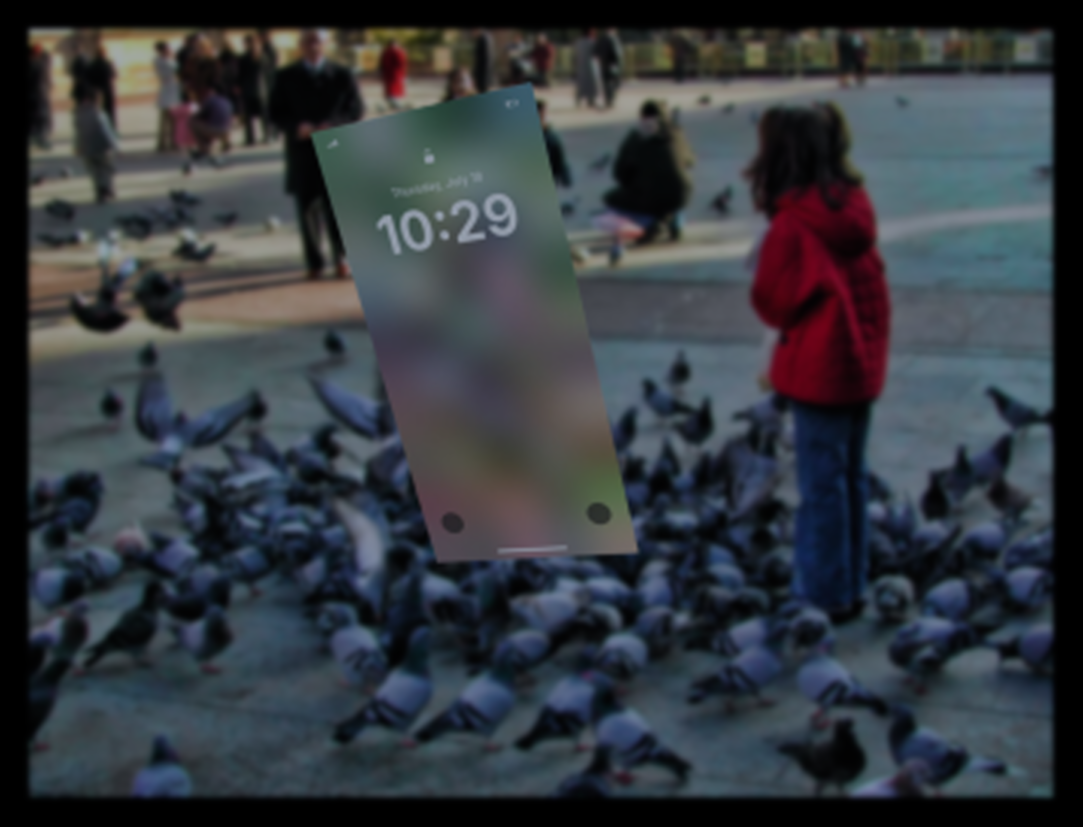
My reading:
10 h 29 min
